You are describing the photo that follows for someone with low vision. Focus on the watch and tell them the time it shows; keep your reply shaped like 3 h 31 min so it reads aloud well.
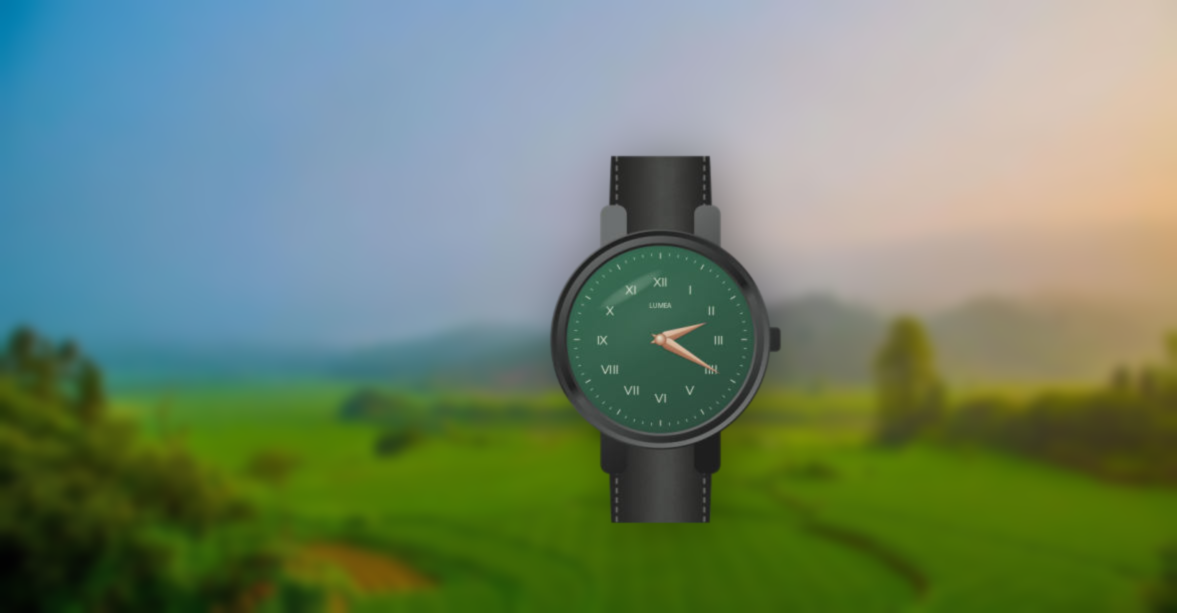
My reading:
2 h 20 min
